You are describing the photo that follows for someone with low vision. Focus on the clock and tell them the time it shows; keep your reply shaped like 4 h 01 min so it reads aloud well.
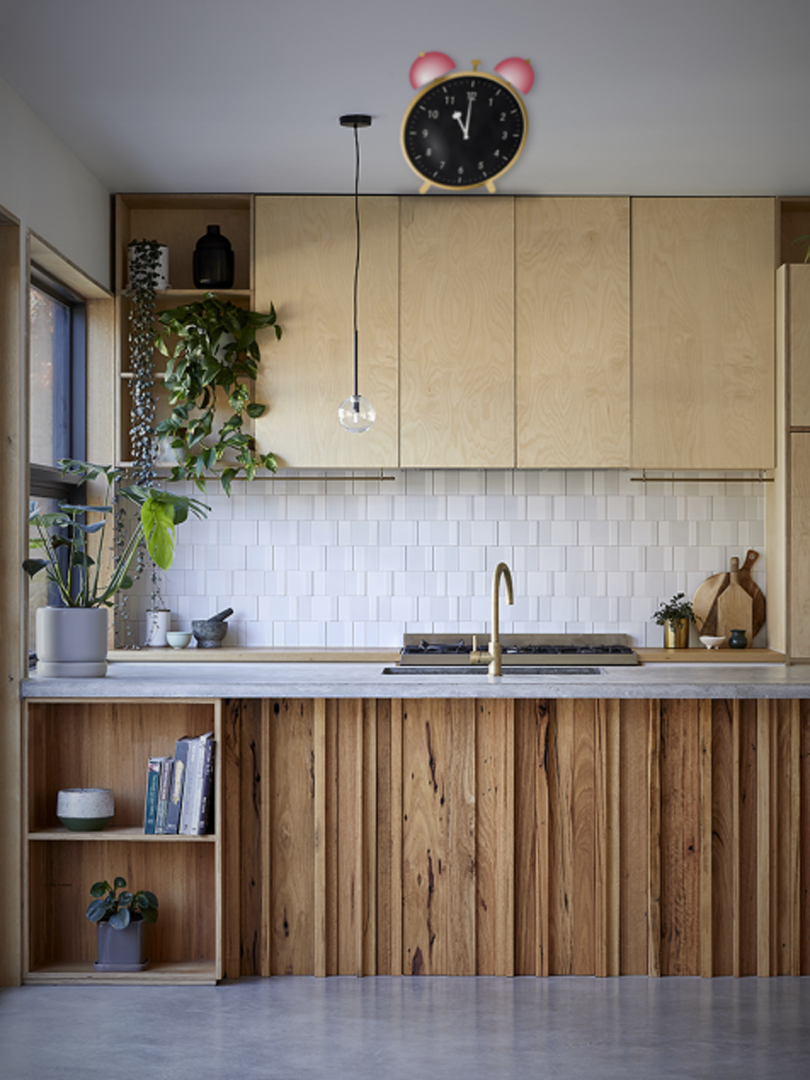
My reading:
11 h 00 min
